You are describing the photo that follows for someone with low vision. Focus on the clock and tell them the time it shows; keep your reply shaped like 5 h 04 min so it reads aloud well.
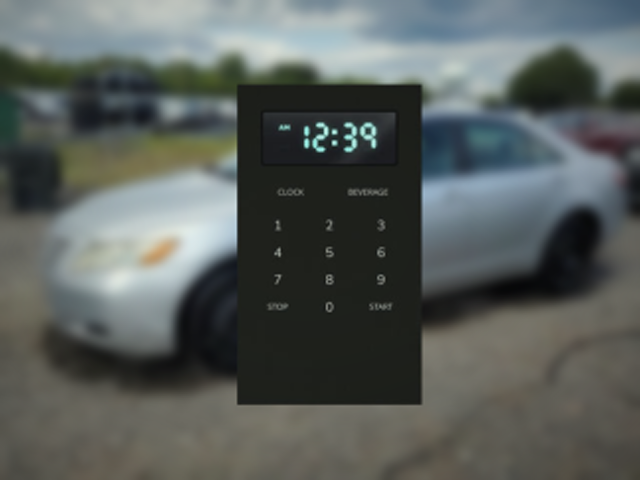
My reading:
12 h 39 min
